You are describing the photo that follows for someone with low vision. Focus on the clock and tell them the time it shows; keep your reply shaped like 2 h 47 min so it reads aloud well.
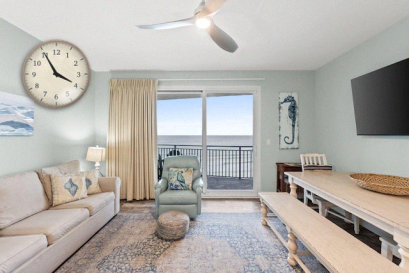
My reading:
3 h 55 min
